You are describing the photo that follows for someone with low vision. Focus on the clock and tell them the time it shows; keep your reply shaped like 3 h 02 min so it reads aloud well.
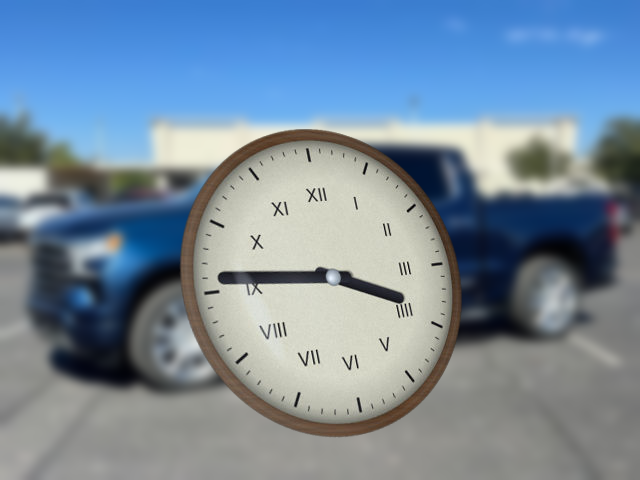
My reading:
3 h 46 min
